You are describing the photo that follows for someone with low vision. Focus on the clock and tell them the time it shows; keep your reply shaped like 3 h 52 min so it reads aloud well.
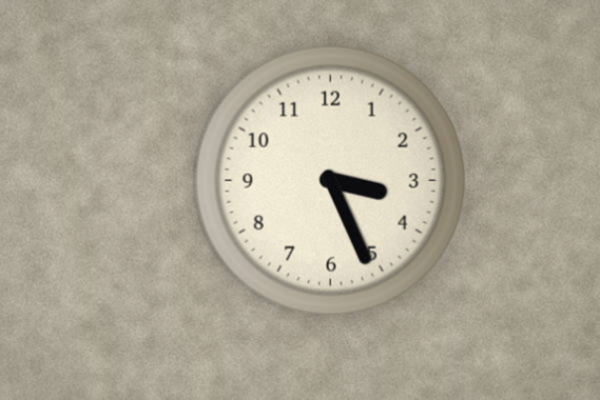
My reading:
3 h 26 min
